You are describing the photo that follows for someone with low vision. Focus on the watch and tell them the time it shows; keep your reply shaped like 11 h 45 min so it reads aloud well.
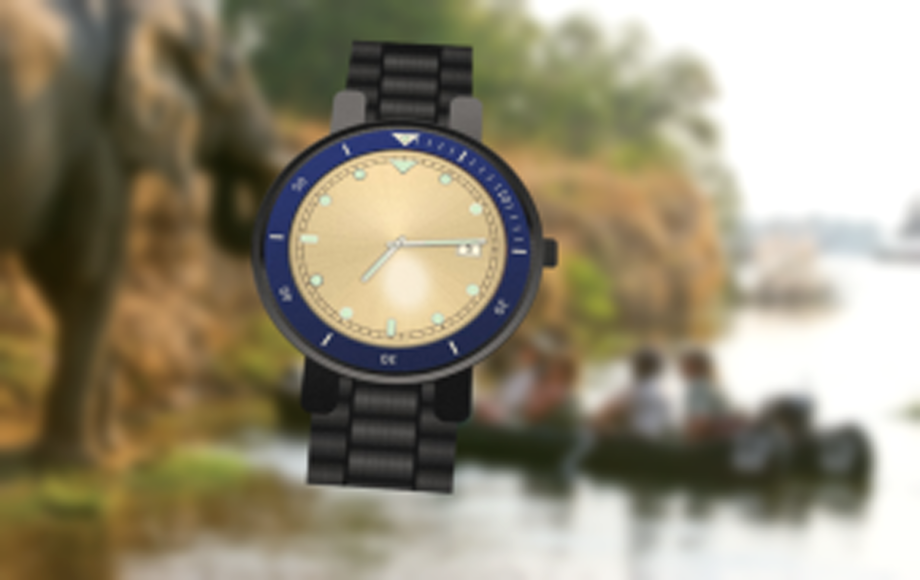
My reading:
7 h 14 min
